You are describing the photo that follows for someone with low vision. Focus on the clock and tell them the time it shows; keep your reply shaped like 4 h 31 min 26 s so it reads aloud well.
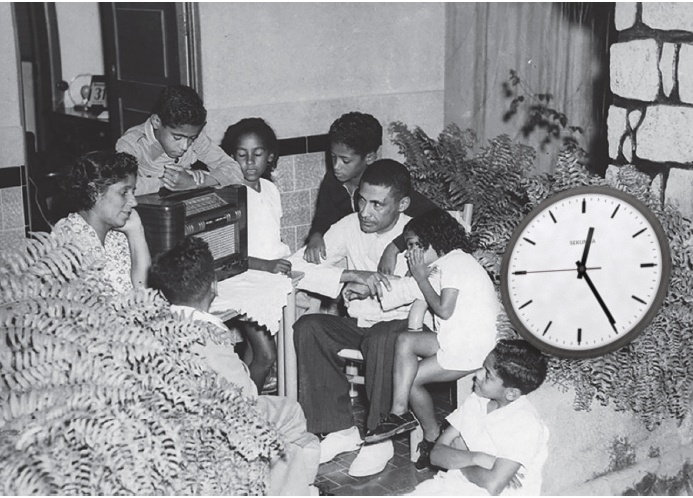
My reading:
12 h 24 min 45 s
